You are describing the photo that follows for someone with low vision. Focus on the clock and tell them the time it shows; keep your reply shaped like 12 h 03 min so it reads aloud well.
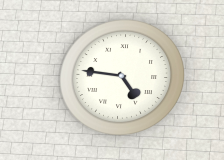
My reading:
4 h 46 min
